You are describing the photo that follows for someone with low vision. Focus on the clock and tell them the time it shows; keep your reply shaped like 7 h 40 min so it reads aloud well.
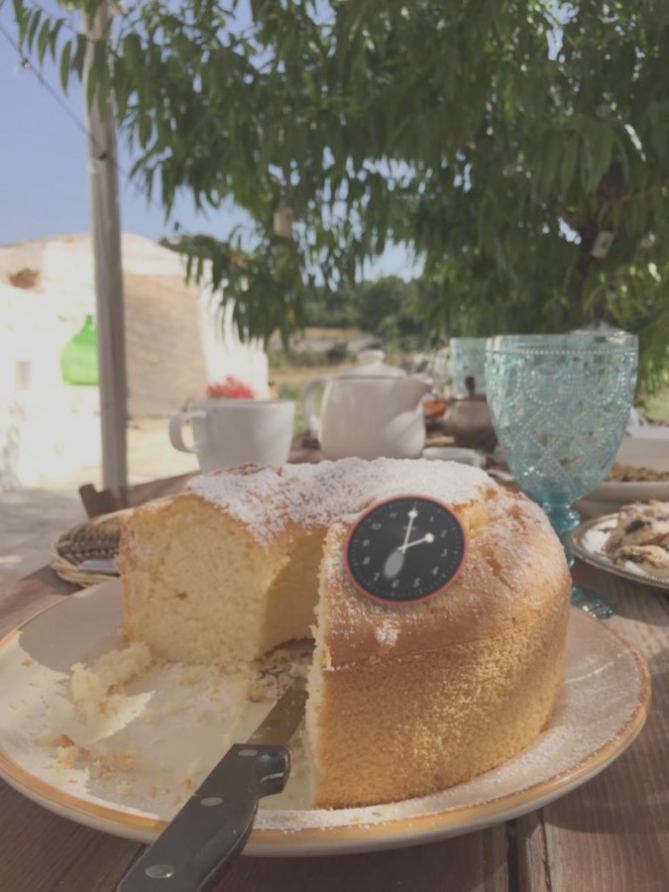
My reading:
2 h 00 min
